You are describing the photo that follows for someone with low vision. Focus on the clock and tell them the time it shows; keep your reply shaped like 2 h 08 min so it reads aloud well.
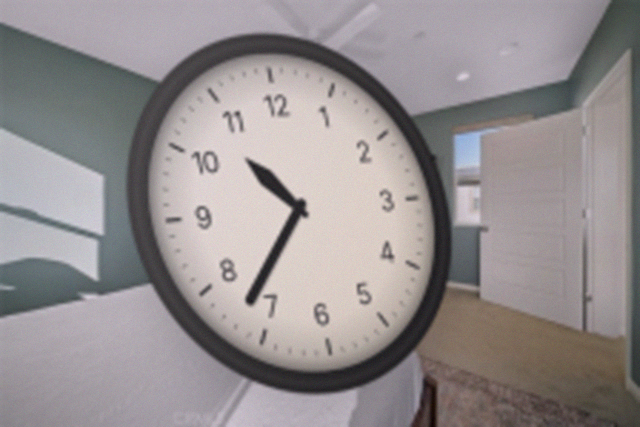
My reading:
10 h 37 min
